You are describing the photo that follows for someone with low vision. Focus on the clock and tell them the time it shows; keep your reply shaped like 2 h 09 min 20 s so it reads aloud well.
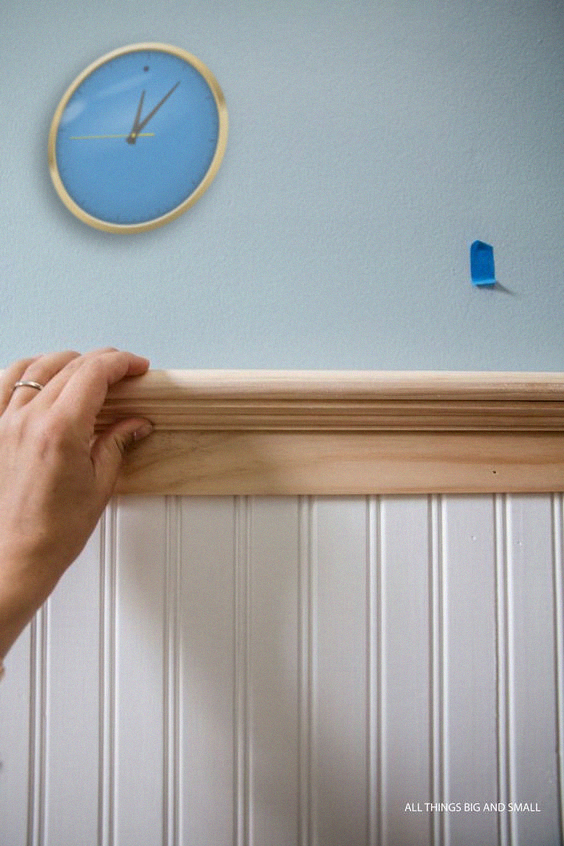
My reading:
12 h 05 min 44 s
